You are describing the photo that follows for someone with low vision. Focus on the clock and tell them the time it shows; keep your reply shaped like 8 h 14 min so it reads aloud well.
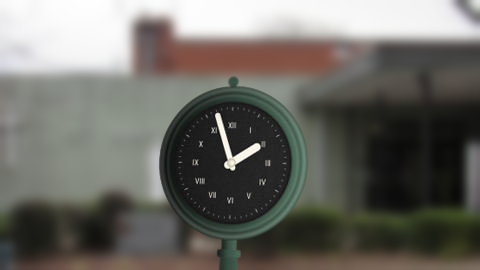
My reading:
1 h 57 min
